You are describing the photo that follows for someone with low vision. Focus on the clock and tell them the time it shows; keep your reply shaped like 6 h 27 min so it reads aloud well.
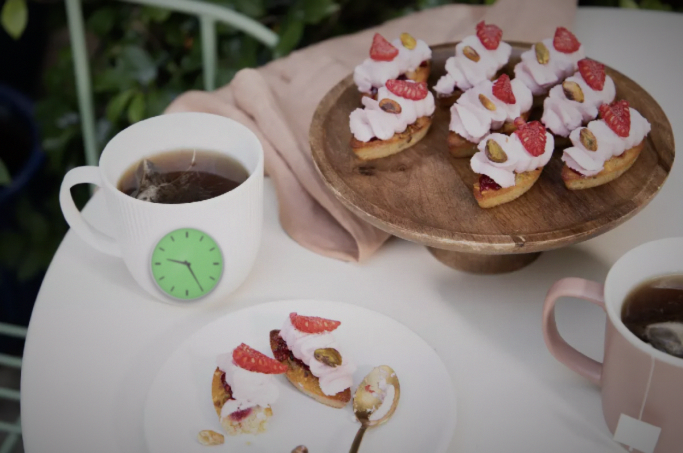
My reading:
9 h 25 min
